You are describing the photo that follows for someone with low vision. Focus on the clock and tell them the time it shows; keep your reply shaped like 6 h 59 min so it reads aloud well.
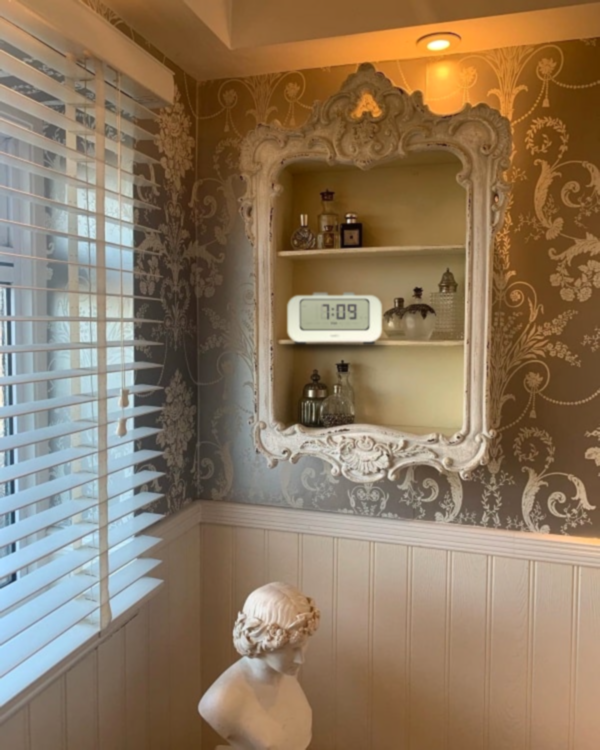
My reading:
7 h 09 min
